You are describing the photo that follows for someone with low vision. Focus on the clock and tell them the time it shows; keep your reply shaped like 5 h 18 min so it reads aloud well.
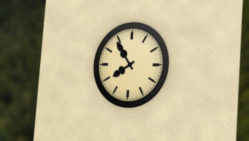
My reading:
7 h 54 min
